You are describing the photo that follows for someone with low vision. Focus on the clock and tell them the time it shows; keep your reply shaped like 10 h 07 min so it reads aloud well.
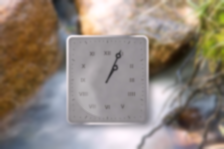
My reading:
1 h 04 min
